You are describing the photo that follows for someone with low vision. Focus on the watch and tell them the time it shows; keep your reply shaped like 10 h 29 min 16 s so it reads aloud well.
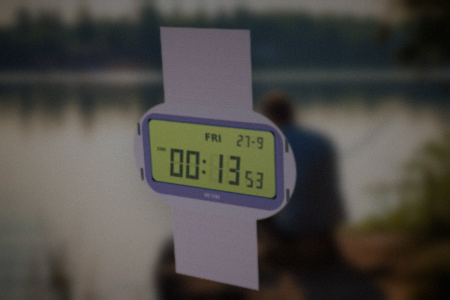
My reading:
0 h 13 min 53 s
